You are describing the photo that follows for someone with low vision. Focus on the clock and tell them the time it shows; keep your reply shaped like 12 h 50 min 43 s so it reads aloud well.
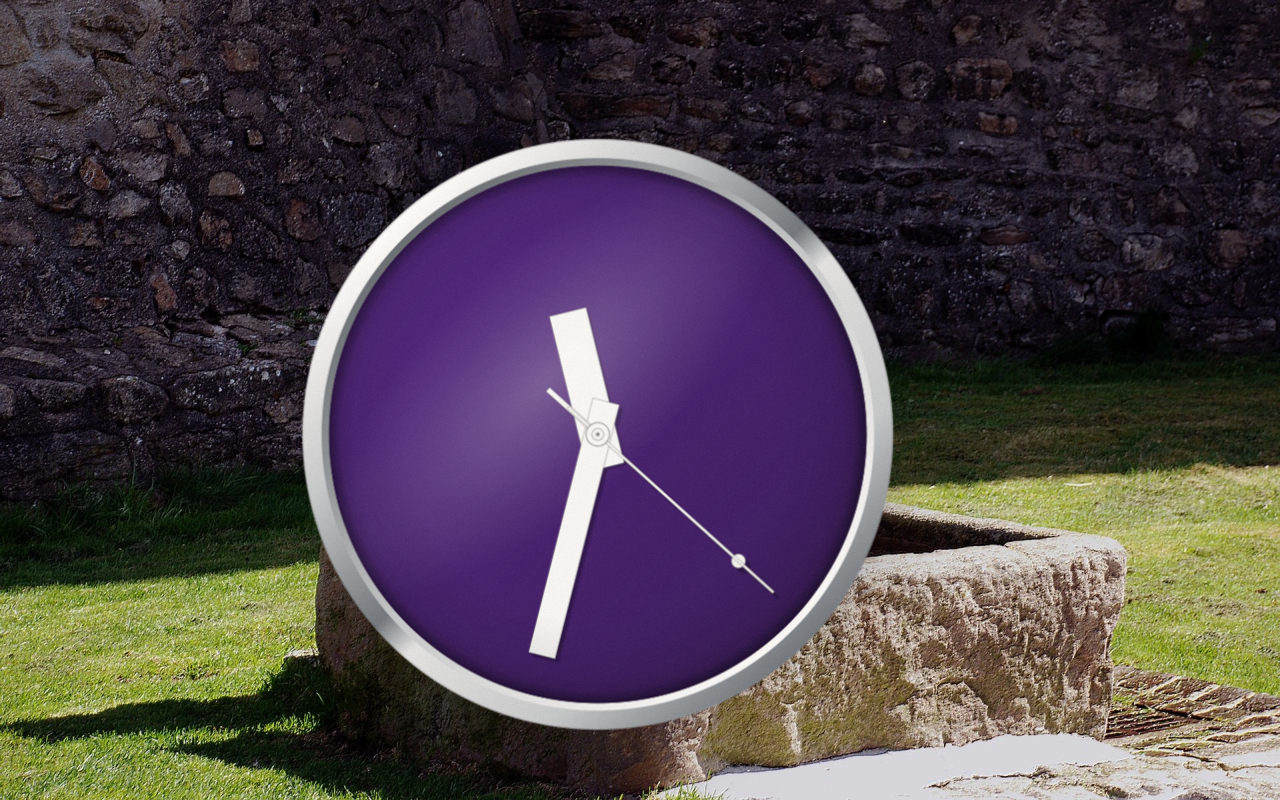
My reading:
11 h 32 min 22 s
